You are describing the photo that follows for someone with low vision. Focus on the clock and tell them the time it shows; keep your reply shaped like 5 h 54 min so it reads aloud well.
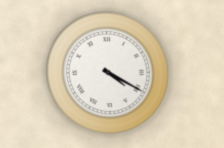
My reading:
4 h 20 min
